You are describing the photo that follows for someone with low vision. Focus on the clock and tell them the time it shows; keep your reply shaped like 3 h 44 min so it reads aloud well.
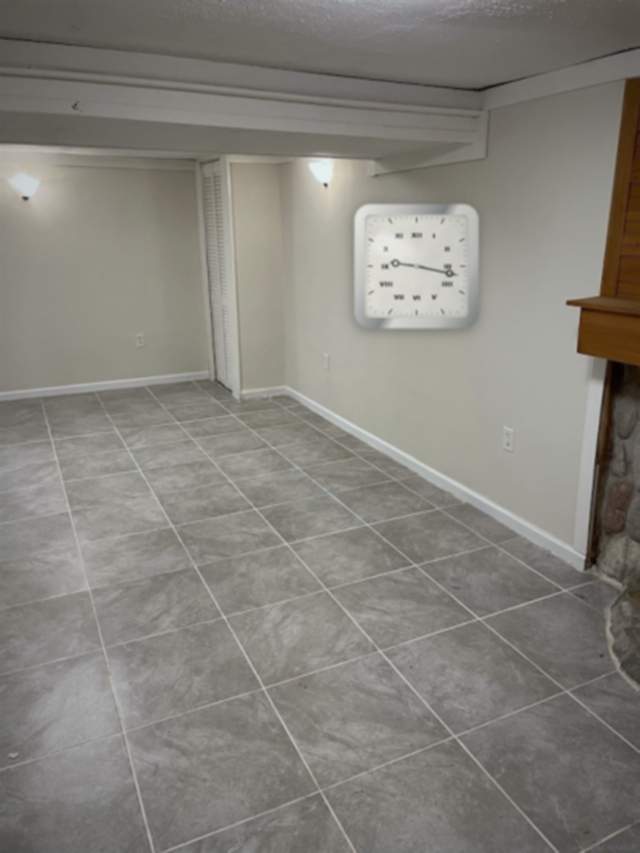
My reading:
9 h 17 min
